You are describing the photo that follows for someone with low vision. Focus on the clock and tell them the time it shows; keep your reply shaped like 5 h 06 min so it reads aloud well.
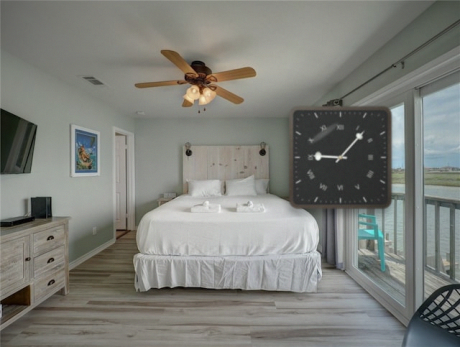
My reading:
9 h 07 min
